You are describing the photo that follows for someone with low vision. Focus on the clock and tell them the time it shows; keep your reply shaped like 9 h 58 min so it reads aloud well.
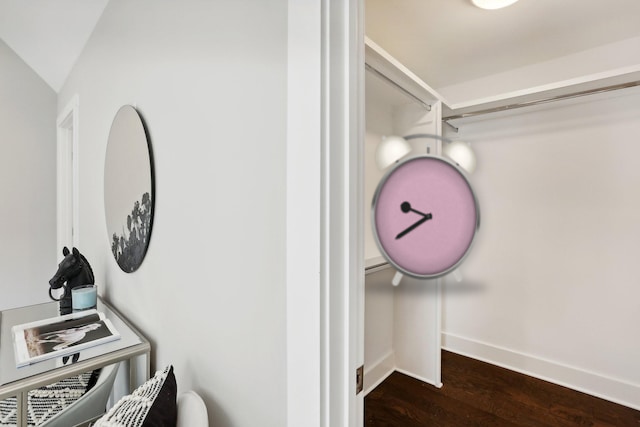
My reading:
9 h 40 min
